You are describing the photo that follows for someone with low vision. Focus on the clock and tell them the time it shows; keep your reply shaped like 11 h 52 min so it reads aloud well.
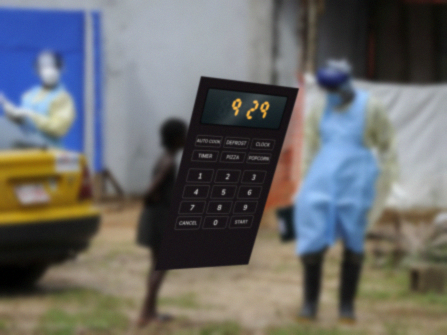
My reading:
9 h 29 min
